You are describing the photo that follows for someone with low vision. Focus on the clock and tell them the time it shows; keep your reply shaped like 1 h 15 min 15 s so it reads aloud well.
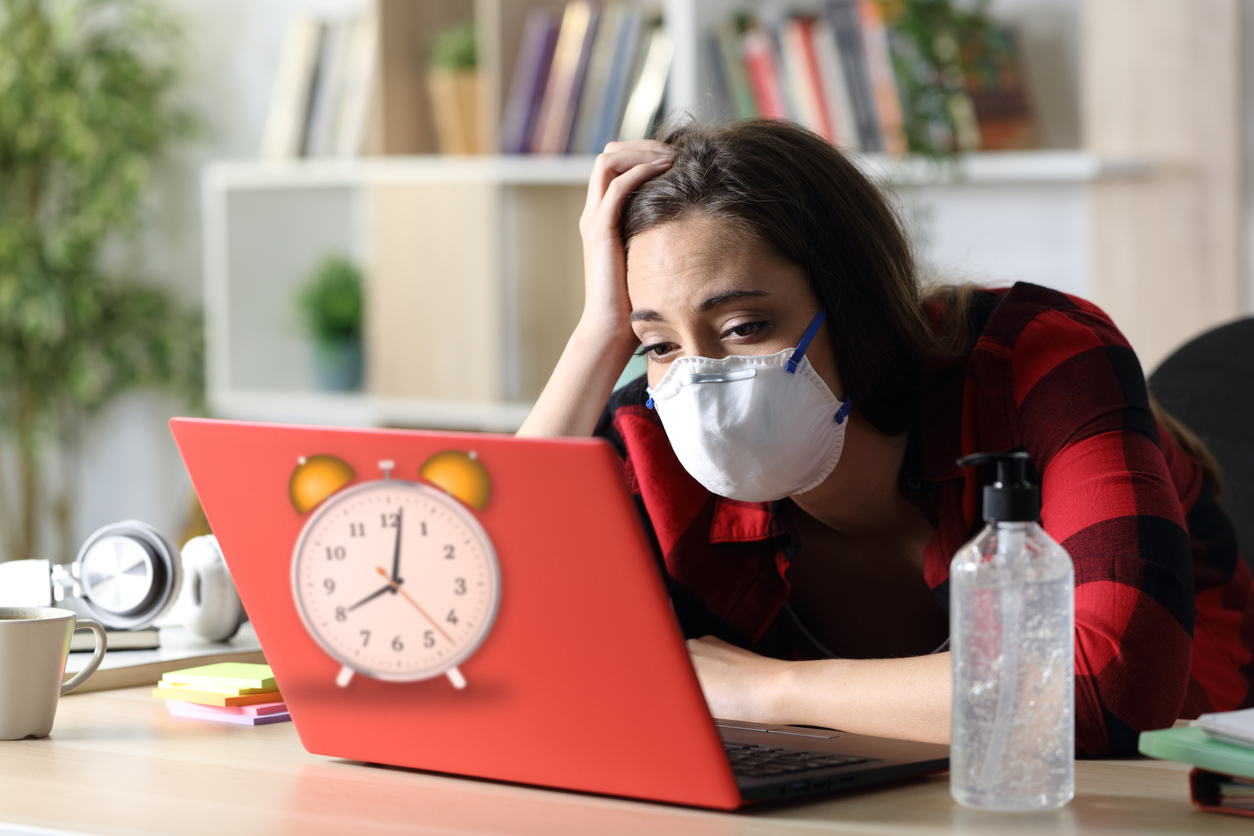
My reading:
8 h 01 min 23 s
